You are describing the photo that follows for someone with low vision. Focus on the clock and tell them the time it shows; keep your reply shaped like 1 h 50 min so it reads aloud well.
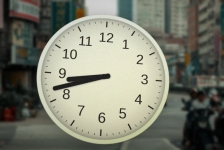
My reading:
8 h 42 min
